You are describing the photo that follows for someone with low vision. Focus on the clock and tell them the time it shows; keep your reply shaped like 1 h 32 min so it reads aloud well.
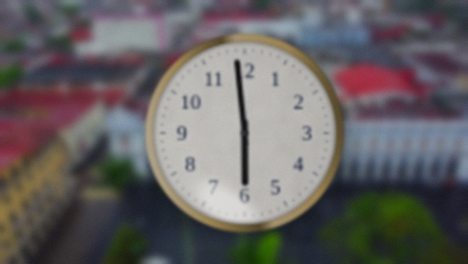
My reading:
5 h 59 min
